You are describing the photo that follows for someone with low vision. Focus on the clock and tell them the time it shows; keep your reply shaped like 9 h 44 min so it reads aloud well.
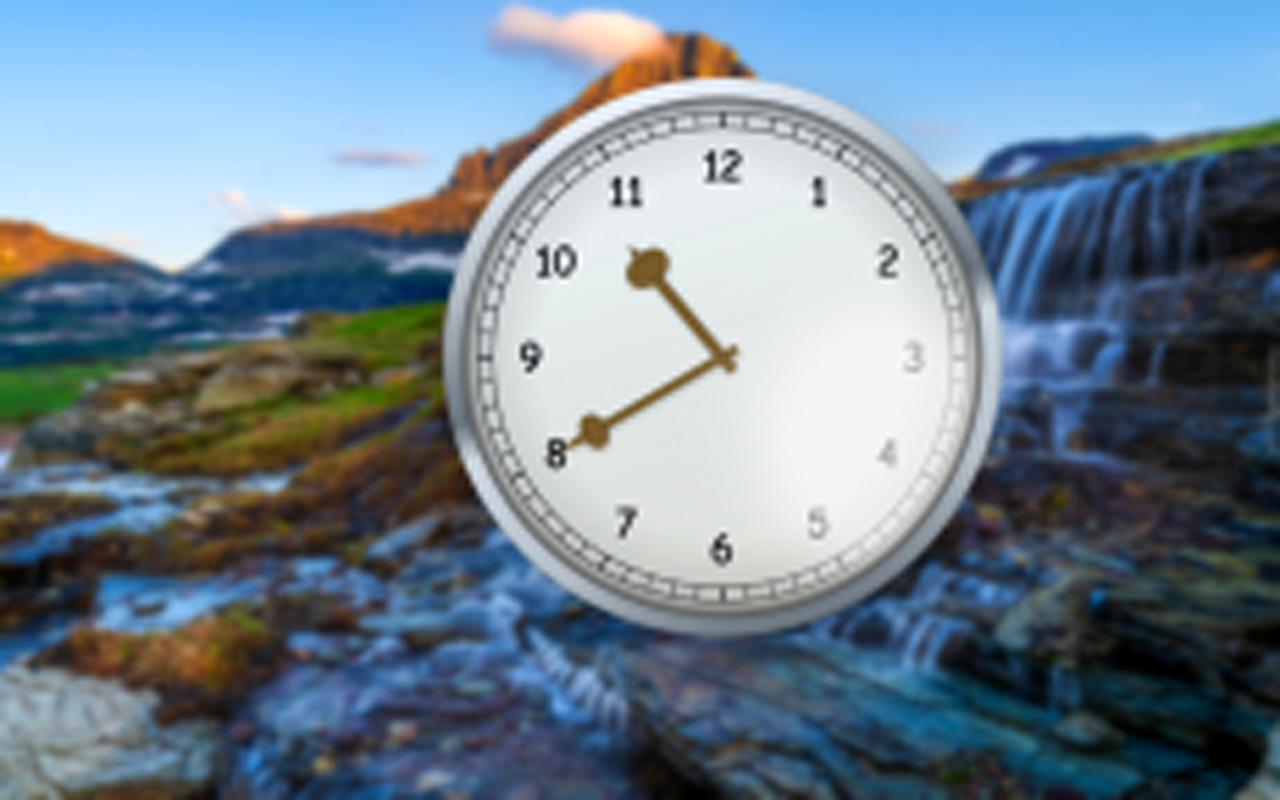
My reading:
10 h 40 min
